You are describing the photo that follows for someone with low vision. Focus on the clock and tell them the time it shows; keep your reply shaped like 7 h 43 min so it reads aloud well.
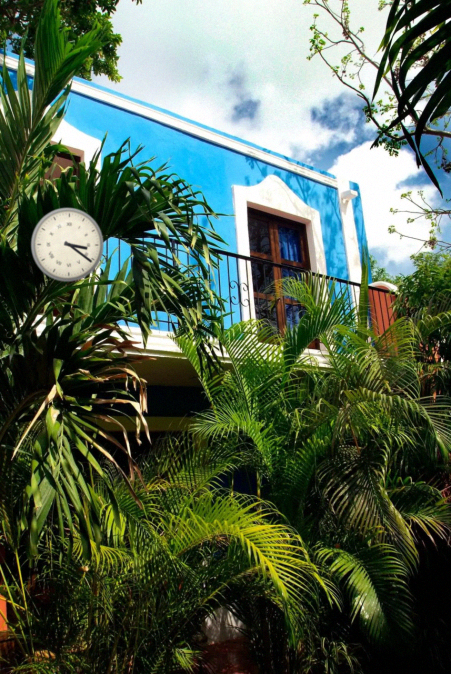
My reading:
3 h 21 min
